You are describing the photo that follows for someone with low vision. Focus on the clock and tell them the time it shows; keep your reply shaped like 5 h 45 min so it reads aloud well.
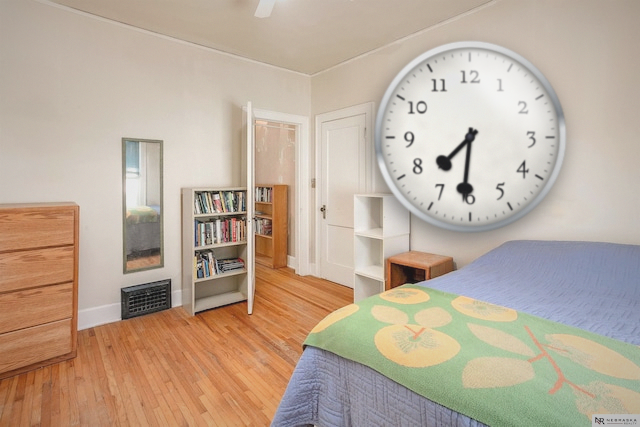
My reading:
7 h 31 min
